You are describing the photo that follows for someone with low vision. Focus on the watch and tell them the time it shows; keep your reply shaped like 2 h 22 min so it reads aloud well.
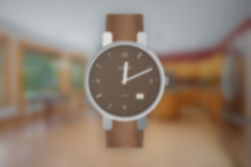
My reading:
12 h 11 min
